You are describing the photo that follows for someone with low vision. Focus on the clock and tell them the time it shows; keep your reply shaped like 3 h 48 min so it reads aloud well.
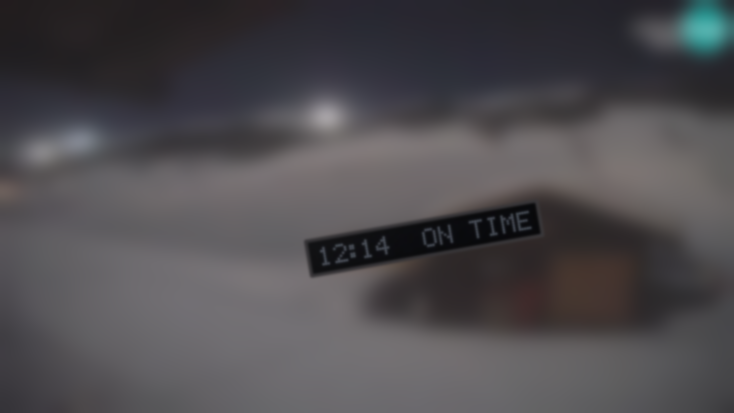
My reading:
12 h 14 min
